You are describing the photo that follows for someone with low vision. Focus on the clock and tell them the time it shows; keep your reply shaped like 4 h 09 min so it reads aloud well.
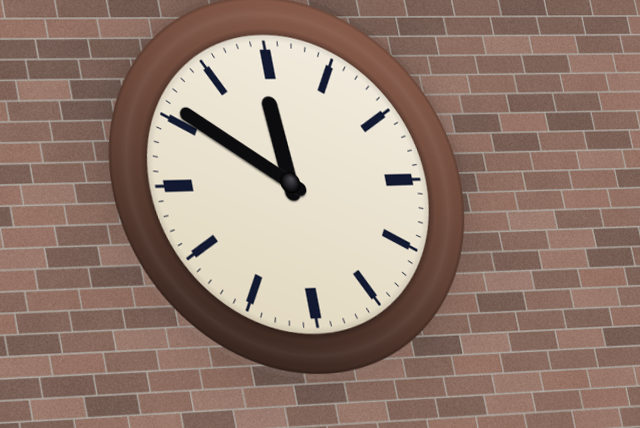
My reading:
11 h 51 min
